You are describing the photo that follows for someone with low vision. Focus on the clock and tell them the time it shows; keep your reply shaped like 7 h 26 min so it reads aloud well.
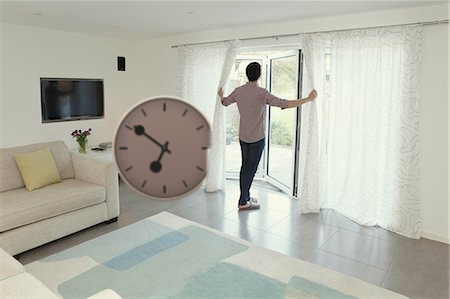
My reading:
6 h 51 min
